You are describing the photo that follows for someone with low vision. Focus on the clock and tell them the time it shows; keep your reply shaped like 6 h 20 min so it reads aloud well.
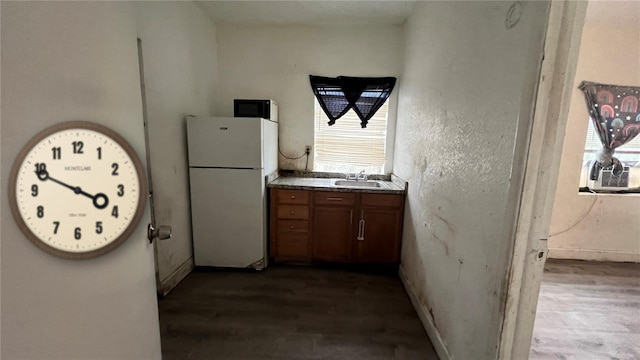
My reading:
3 h 49 min
